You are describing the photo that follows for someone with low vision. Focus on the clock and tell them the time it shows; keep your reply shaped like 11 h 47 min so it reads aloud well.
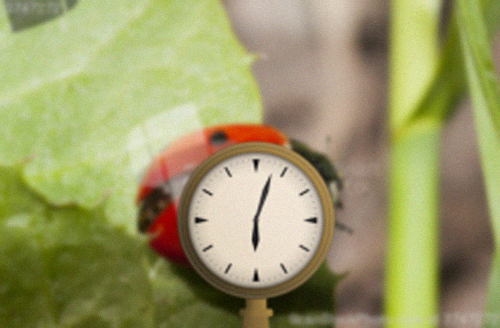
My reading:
6 h 03 min
